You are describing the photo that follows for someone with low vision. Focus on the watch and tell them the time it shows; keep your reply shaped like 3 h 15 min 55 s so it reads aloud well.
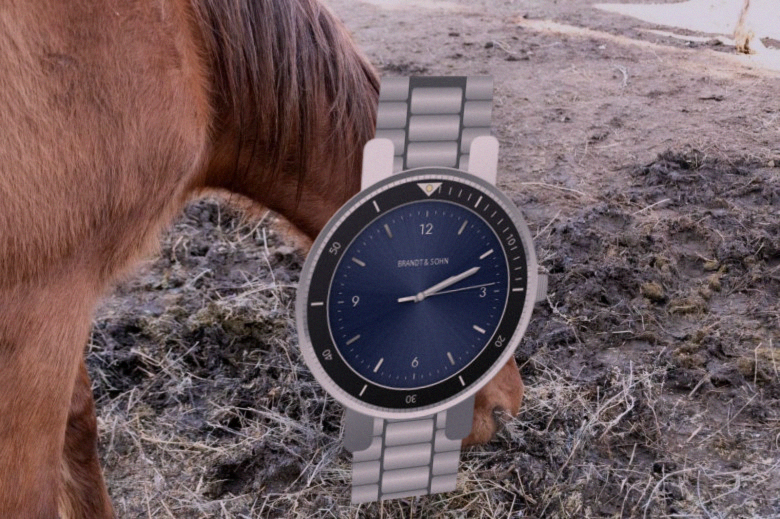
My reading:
2 h 11 min 14 s
